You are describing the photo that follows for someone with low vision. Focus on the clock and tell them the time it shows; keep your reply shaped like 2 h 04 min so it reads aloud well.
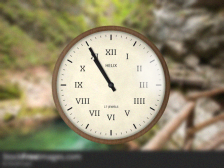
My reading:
10 h 55 min
